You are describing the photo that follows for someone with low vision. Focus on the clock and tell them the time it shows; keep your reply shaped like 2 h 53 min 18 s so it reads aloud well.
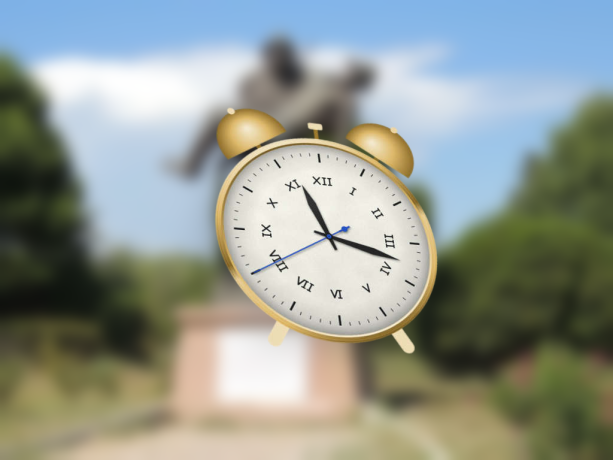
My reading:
11 h 17 min 40 s
